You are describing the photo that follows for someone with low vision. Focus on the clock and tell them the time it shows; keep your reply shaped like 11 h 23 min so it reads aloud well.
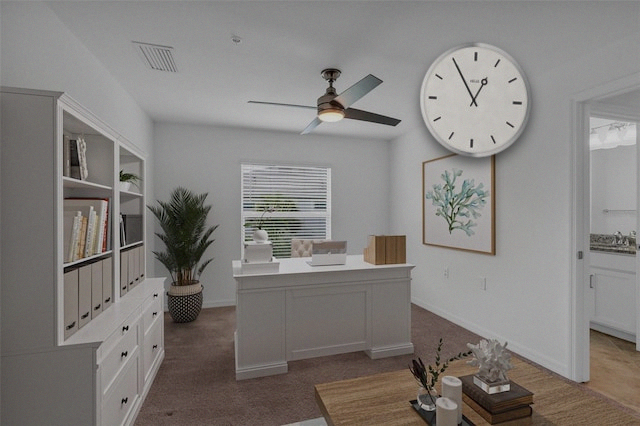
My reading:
12 h 55 min
